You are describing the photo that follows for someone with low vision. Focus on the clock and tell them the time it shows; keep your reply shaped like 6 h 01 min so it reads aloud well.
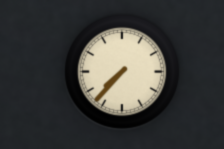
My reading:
7 h 37 min
